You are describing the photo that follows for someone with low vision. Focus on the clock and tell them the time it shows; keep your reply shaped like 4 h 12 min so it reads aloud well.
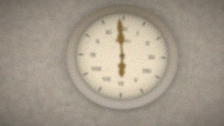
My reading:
5 h 59 min
